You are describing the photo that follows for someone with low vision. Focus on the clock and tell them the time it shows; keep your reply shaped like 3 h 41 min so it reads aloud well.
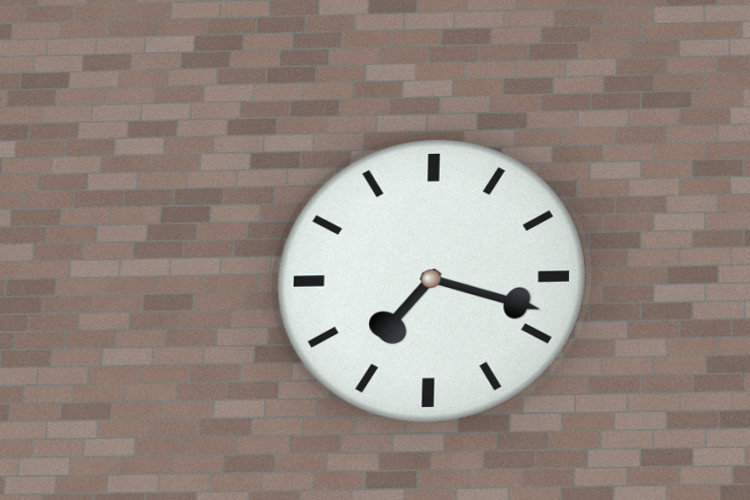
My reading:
7 h 18 min
